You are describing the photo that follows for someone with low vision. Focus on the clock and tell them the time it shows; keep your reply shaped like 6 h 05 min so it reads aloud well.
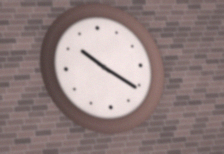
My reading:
10 h 21 min
